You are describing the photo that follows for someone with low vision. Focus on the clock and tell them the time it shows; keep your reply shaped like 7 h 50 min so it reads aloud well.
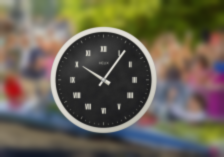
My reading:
10 h 06 min
